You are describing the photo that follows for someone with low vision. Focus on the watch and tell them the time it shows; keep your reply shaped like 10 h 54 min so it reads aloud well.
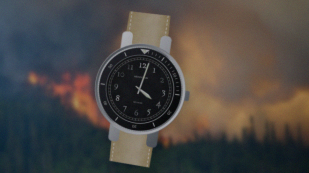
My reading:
4 h 02 min
